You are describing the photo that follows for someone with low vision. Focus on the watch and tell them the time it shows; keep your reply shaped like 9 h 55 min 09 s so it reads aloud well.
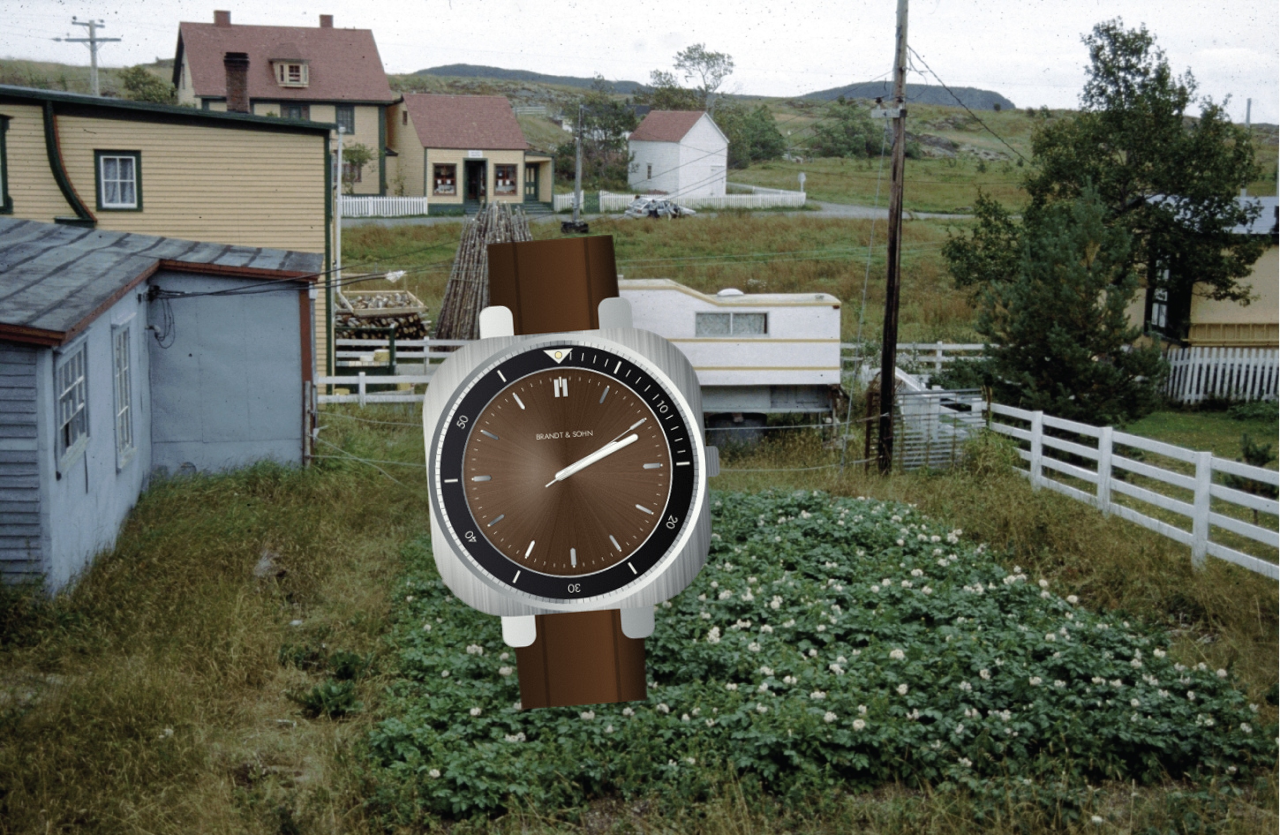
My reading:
2 h 11 min 10 s
